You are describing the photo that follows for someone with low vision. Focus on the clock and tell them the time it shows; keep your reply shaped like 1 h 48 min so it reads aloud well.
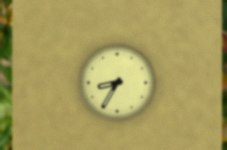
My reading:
8 h 35 min
